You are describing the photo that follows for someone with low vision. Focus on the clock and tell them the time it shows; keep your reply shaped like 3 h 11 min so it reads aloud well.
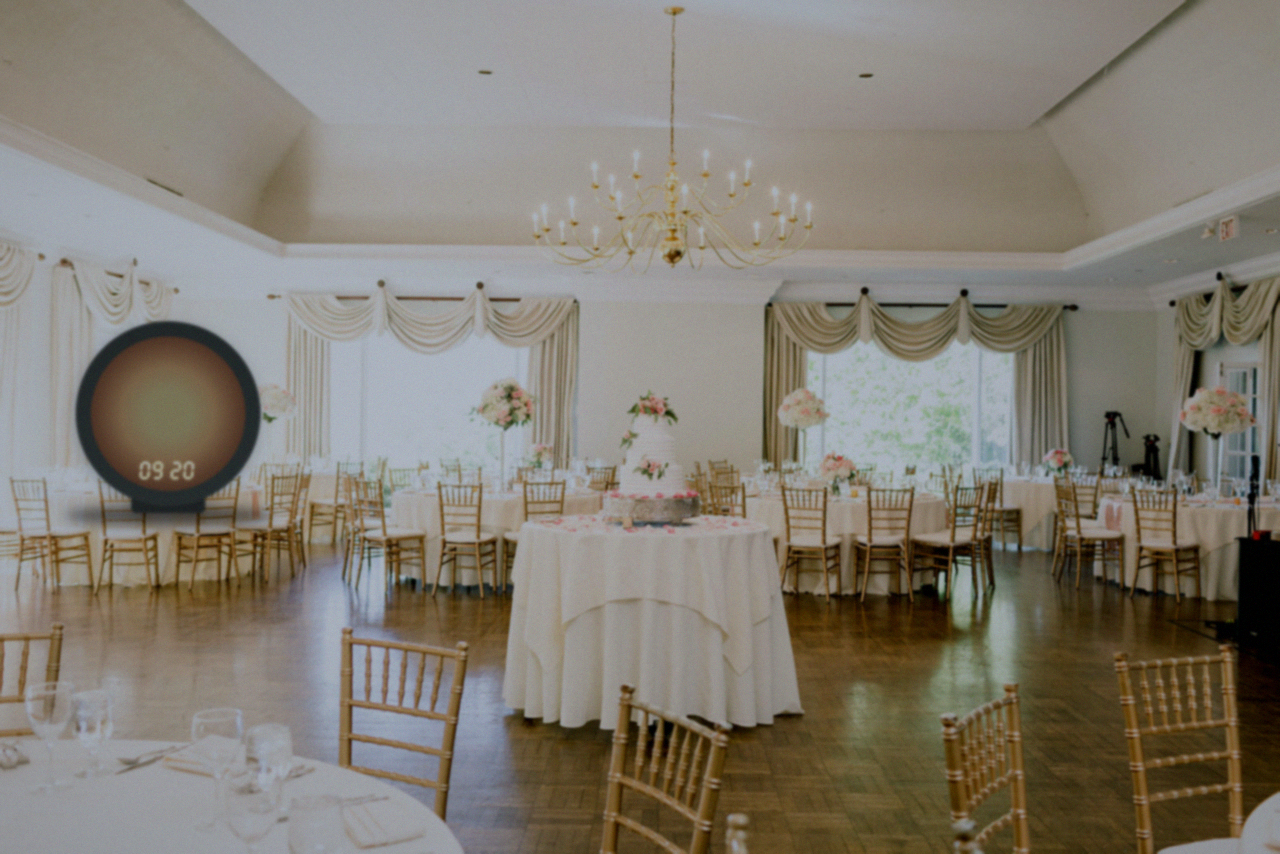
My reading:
9 h 20 min
